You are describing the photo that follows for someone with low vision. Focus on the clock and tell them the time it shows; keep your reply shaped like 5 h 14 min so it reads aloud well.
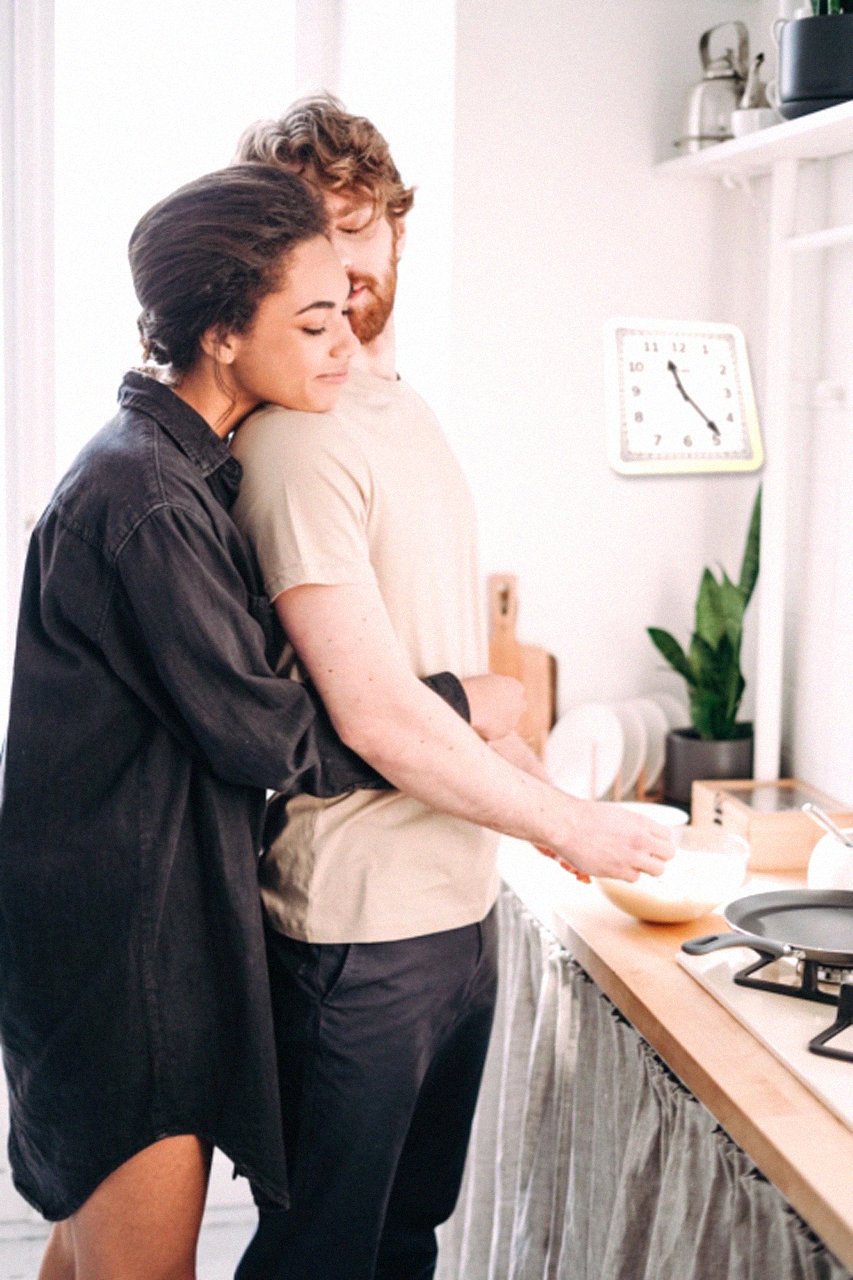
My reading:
11 h 24 min
